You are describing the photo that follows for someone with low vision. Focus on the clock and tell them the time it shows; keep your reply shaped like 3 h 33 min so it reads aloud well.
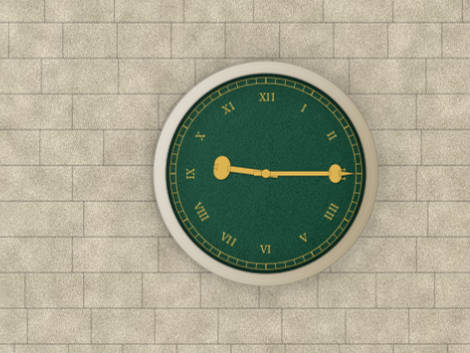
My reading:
9 h 15 min
